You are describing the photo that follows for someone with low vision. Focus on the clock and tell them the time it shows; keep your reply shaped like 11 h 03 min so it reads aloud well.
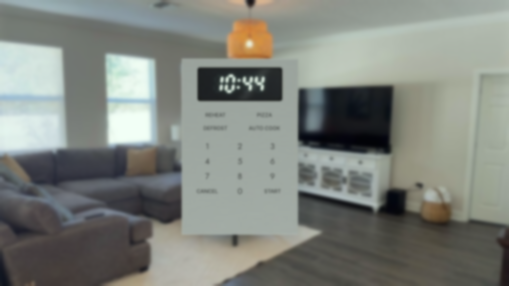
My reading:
10 h 44 min
